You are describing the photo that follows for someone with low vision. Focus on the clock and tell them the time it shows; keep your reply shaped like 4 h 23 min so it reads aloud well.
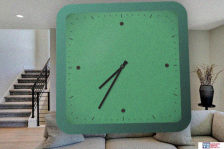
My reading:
7 h 35 min
